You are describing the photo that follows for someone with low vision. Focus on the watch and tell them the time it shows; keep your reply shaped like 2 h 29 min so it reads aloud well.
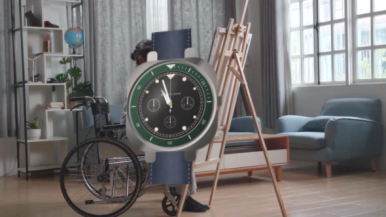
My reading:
10 h 57 min
